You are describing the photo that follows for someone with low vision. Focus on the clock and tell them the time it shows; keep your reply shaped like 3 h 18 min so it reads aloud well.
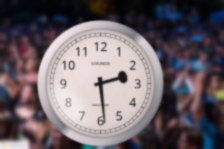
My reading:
2 h 29 min
